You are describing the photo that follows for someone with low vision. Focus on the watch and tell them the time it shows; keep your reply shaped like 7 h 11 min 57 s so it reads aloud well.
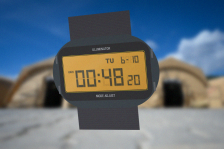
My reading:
0 h 48 min 20 s
